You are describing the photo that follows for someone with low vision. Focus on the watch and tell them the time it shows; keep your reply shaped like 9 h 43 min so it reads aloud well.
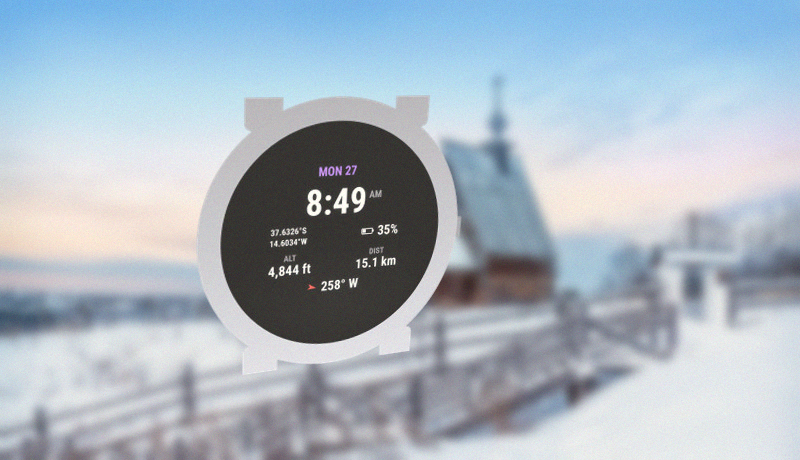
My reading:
8 h 49 min
